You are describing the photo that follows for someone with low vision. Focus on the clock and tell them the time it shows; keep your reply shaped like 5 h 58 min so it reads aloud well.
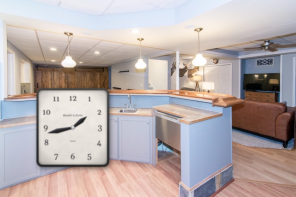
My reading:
1 h 43 min
